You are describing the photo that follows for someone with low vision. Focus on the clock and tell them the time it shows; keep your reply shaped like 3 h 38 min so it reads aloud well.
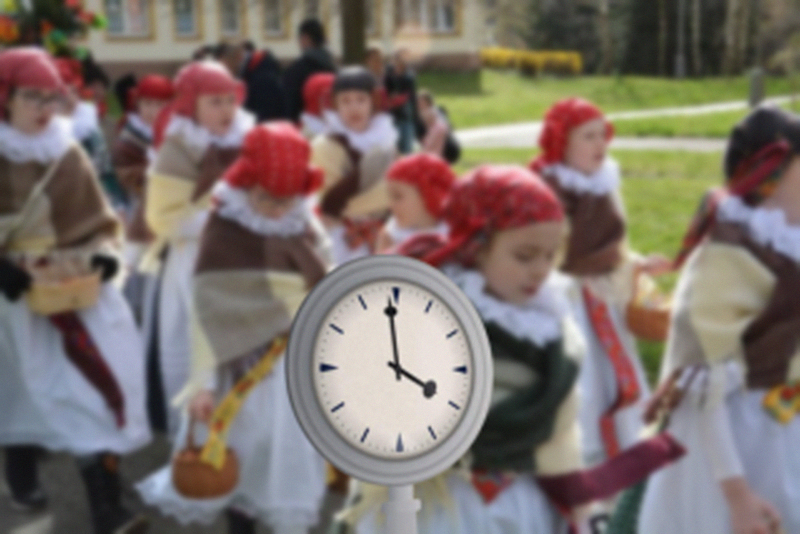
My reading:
3 h 59 min
